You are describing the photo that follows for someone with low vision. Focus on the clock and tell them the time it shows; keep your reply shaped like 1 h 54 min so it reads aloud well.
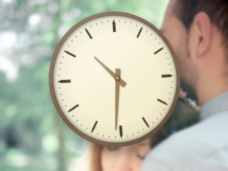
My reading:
10 h 31 min
